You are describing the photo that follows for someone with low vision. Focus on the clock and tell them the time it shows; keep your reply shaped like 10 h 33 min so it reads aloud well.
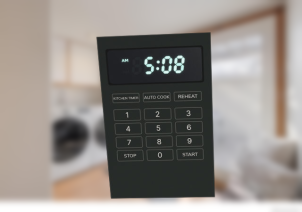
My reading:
5 h 08 min
